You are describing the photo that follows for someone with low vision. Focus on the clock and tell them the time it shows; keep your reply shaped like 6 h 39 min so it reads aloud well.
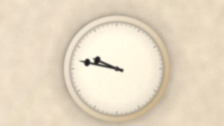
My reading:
9 h 47 min
